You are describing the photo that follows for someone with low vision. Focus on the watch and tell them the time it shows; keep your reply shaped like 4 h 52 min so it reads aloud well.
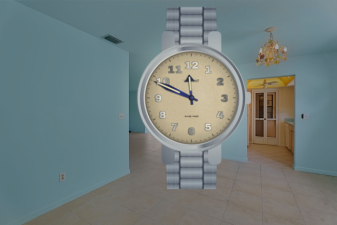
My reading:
11 h 49 min
